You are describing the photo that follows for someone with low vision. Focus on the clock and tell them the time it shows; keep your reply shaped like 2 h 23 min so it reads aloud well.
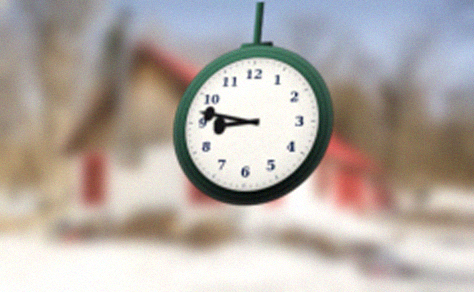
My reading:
8 h 47 min
